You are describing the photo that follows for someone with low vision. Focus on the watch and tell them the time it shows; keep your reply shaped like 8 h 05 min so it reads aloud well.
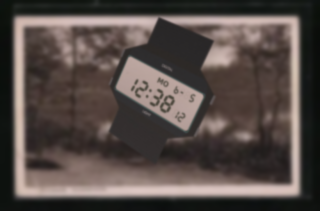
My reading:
12 h 38 min
